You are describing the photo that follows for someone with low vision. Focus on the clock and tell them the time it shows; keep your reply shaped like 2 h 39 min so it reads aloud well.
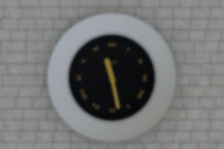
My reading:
11 h 28 min
